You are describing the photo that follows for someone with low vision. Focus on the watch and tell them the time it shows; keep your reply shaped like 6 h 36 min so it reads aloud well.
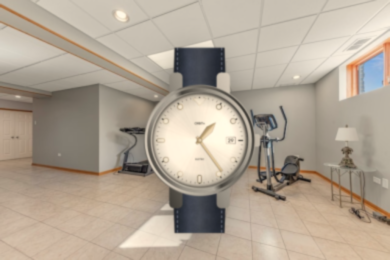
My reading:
1 h 24 min
